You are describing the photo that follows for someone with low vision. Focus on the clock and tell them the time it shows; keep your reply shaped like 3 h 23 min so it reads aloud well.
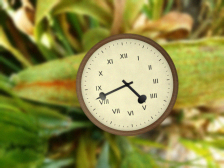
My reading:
4 h 42 min
